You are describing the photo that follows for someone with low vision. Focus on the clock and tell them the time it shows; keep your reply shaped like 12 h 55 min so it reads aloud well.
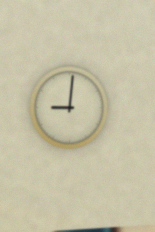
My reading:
9 h 01 min
